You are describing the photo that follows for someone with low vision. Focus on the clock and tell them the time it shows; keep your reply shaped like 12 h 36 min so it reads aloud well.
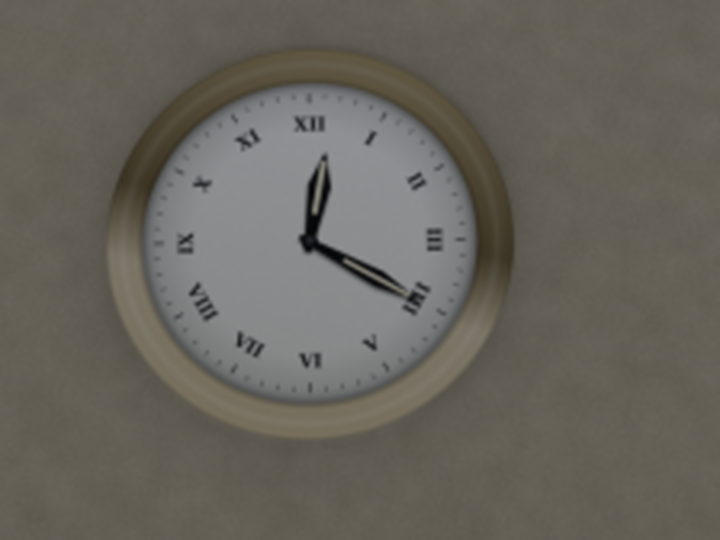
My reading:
12 h 20 min
